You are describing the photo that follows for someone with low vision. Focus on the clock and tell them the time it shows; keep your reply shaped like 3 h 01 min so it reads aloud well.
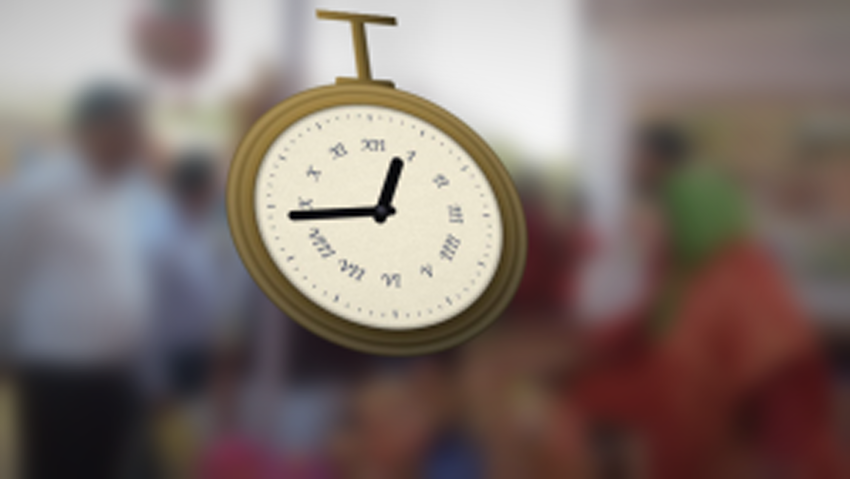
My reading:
12 h 44 min
